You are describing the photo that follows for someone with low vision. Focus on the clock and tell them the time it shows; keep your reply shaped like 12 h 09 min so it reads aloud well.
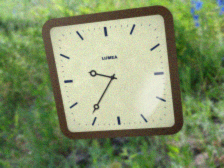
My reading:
9 h 36 min
